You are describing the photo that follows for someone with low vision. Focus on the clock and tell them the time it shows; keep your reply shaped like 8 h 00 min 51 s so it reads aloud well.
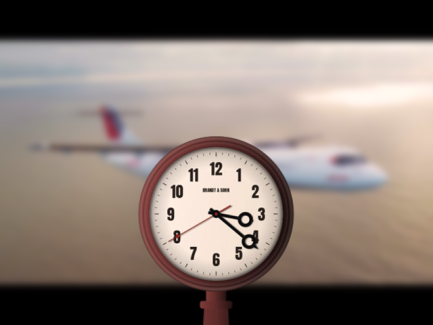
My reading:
3 h 21 min 40 s
